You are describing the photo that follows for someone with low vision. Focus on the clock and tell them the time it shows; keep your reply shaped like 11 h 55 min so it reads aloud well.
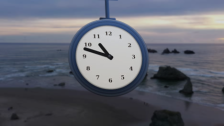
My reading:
10 h 48 min
